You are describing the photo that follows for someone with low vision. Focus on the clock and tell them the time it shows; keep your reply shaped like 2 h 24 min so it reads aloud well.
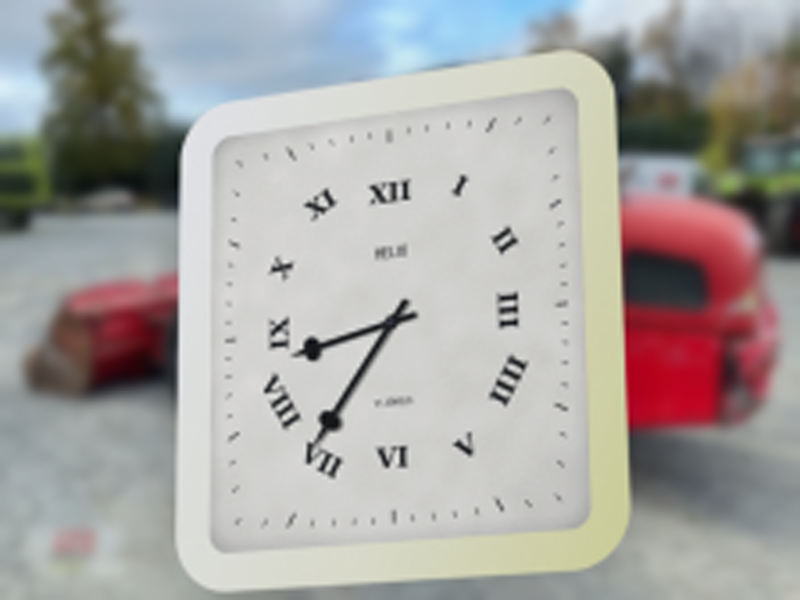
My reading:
8 h 36 min
